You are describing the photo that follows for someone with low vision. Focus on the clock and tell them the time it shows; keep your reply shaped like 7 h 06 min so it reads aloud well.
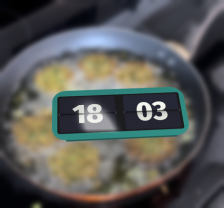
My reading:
18 h 03 min
